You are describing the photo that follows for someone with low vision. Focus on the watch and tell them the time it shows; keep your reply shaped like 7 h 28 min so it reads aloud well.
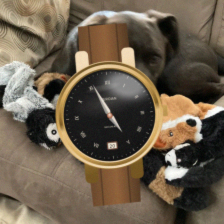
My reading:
4 h 56 min
